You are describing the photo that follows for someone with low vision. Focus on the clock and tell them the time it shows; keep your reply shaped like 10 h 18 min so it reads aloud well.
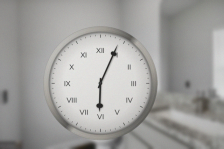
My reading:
6 h 04 min
